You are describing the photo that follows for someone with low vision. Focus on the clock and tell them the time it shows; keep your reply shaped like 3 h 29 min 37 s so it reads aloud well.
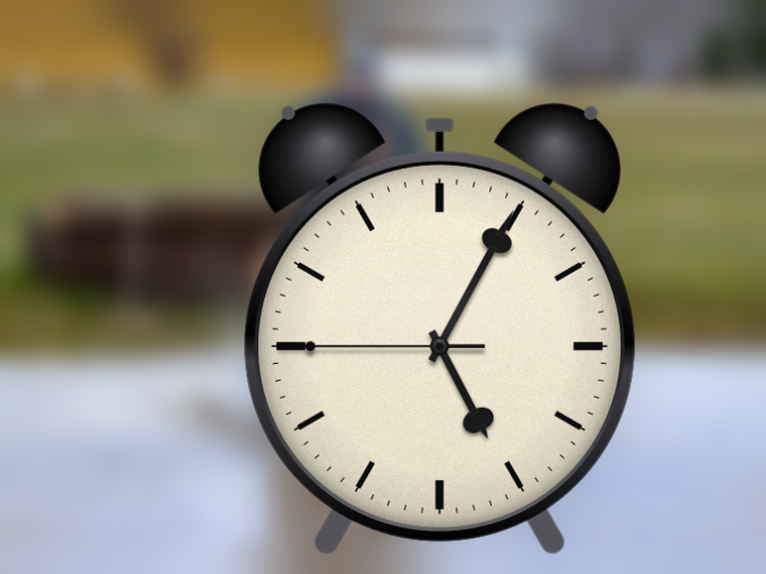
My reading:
5 h 04 min 45 s
